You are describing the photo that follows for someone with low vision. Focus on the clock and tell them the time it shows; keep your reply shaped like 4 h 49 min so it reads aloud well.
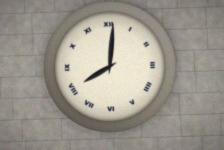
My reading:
8 h 01 min
